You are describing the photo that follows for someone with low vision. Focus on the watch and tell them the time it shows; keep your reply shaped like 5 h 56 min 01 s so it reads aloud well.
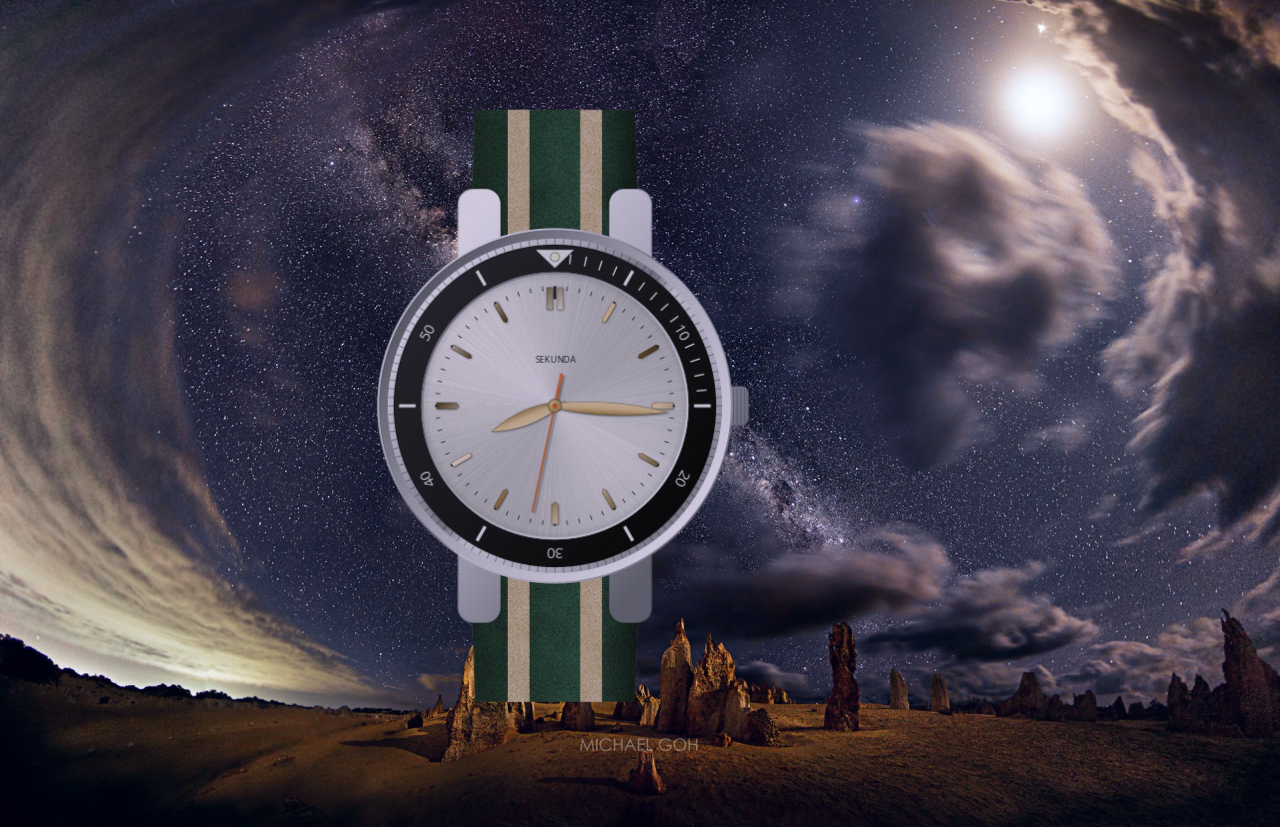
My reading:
8 h 15 min 32 s
